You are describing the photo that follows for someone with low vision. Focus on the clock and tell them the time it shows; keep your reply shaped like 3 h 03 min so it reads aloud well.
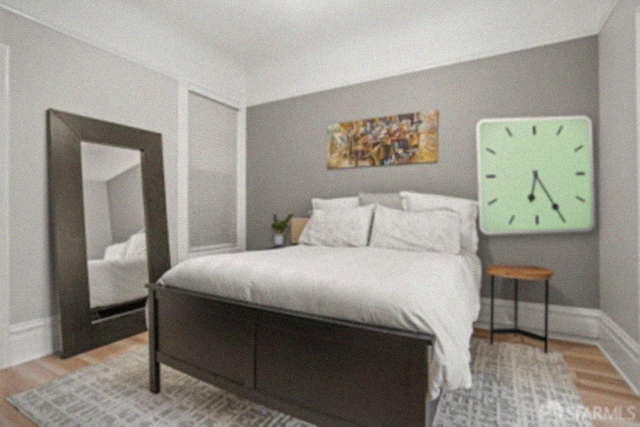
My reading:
6 h 25 min
